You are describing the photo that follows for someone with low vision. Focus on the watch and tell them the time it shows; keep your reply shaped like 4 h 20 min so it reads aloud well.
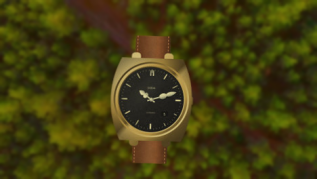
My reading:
10 h 12 min
